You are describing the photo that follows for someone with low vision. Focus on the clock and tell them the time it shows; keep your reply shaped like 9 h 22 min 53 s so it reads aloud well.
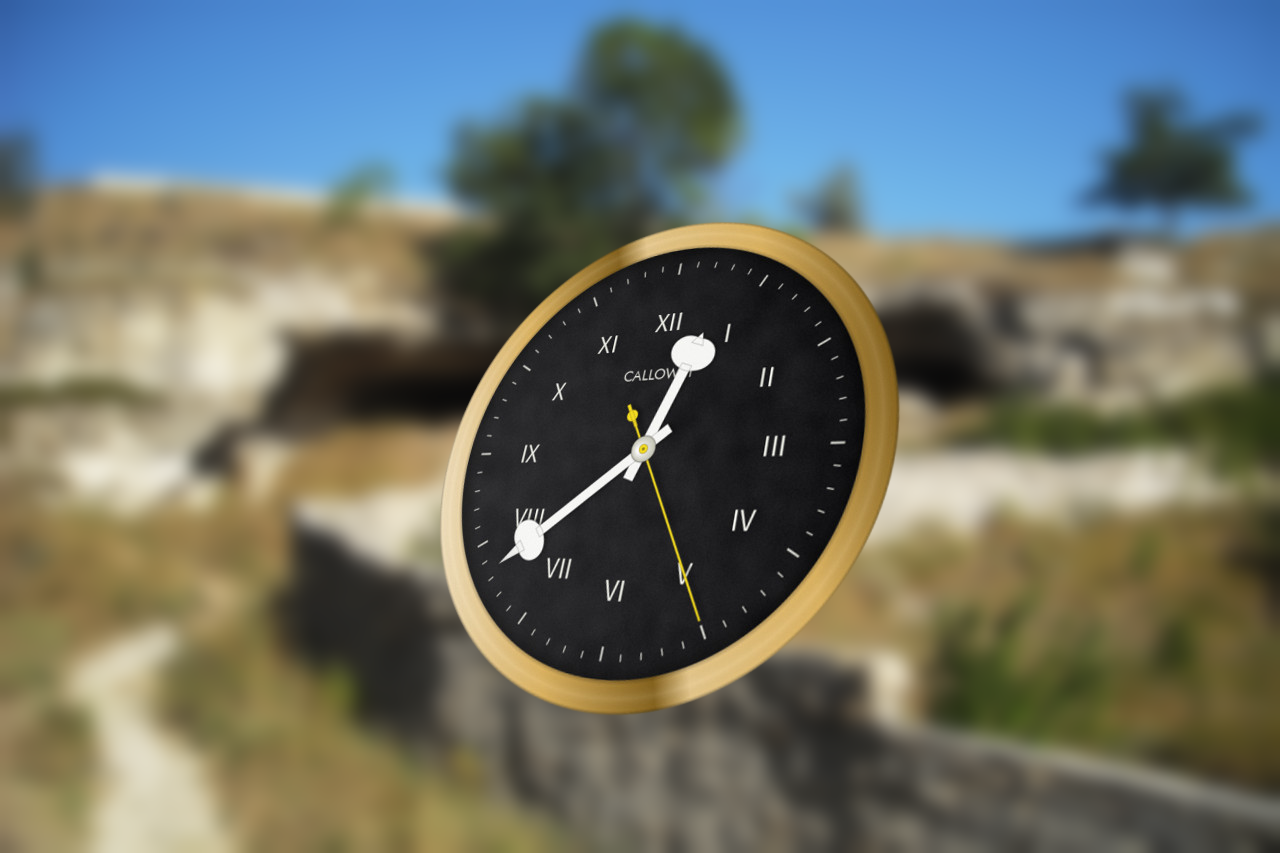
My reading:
12 h 38 min 25 s
